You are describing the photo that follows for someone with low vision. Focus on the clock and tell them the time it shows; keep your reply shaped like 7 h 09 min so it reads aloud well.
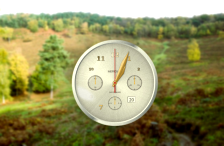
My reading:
1 h 04 min
